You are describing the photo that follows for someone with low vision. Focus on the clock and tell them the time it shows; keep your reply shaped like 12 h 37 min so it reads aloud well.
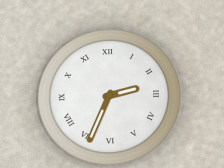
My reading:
2 h 34 min
